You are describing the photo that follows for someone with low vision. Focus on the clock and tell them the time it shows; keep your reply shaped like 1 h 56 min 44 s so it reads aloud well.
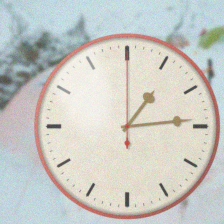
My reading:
1 h 14 min 00 s
